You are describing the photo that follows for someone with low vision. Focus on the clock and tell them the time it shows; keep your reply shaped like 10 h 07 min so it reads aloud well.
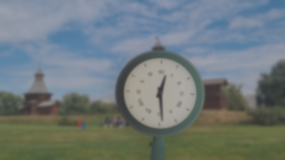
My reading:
12 h 29 min
